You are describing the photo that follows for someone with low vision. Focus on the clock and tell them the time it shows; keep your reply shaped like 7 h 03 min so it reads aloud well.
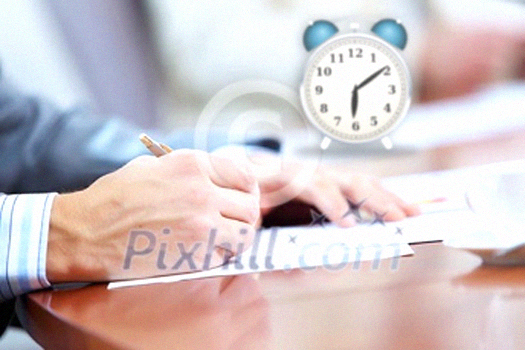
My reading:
6 h 09 min
